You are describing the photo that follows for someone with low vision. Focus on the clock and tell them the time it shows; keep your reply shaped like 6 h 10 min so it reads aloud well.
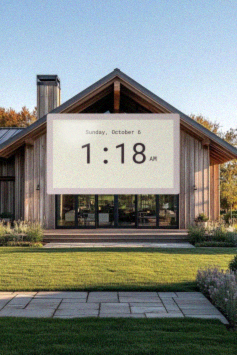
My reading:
1 h 18 min
